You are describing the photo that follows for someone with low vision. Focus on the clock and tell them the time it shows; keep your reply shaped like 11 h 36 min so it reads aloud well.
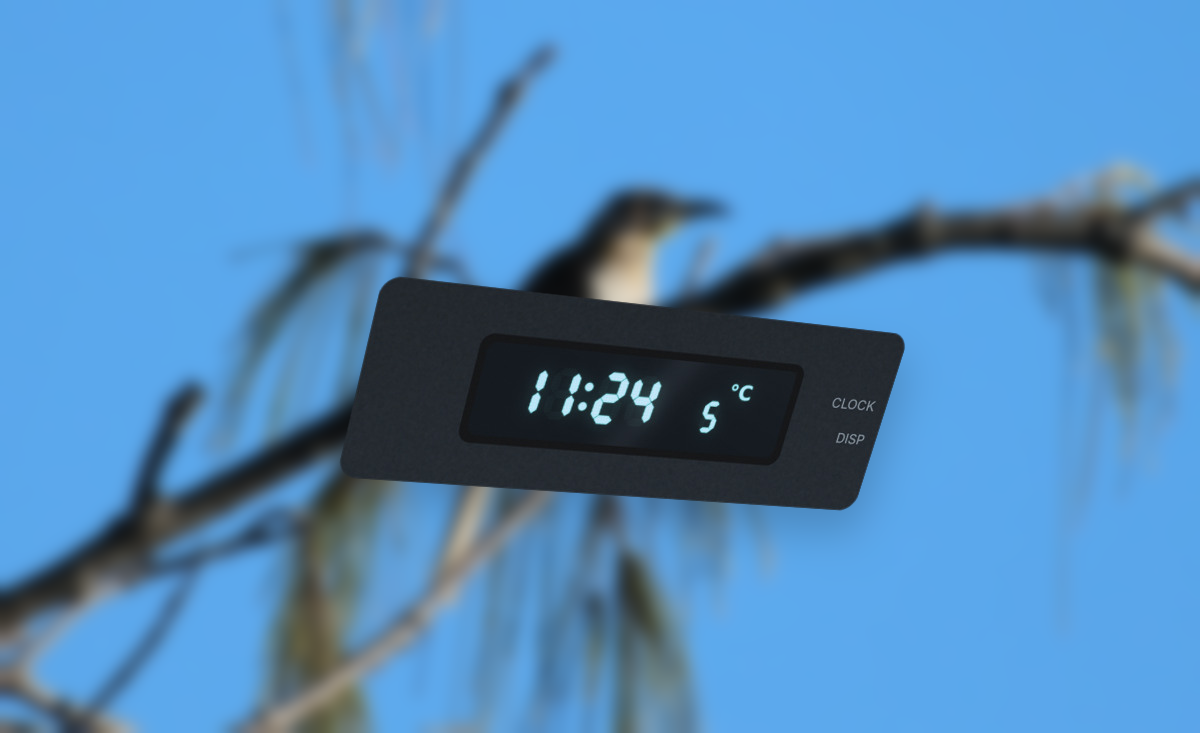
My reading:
11 h 24 min
